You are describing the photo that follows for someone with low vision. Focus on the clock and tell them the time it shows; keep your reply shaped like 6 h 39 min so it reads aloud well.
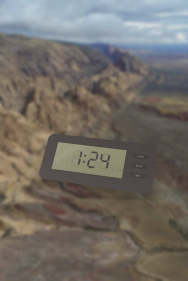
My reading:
1 h 24 min
